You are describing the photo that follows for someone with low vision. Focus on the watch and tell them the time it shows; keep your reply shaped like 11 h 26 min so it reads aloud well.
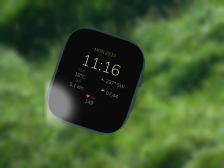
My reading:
11 h 16 min
